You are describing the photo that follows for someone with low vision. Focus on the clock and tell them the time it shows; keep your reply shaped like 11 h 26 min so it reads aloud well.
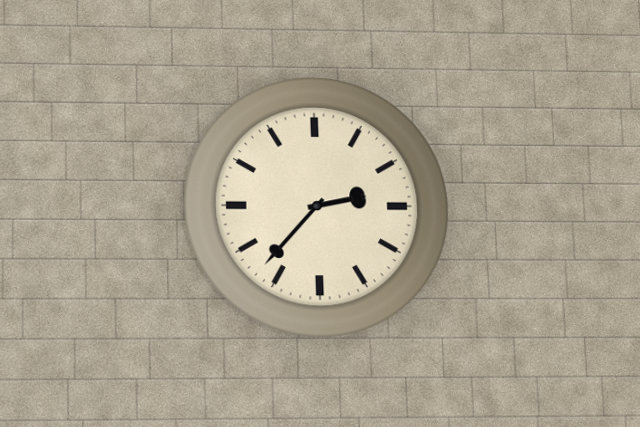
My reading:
2 h 37 min
